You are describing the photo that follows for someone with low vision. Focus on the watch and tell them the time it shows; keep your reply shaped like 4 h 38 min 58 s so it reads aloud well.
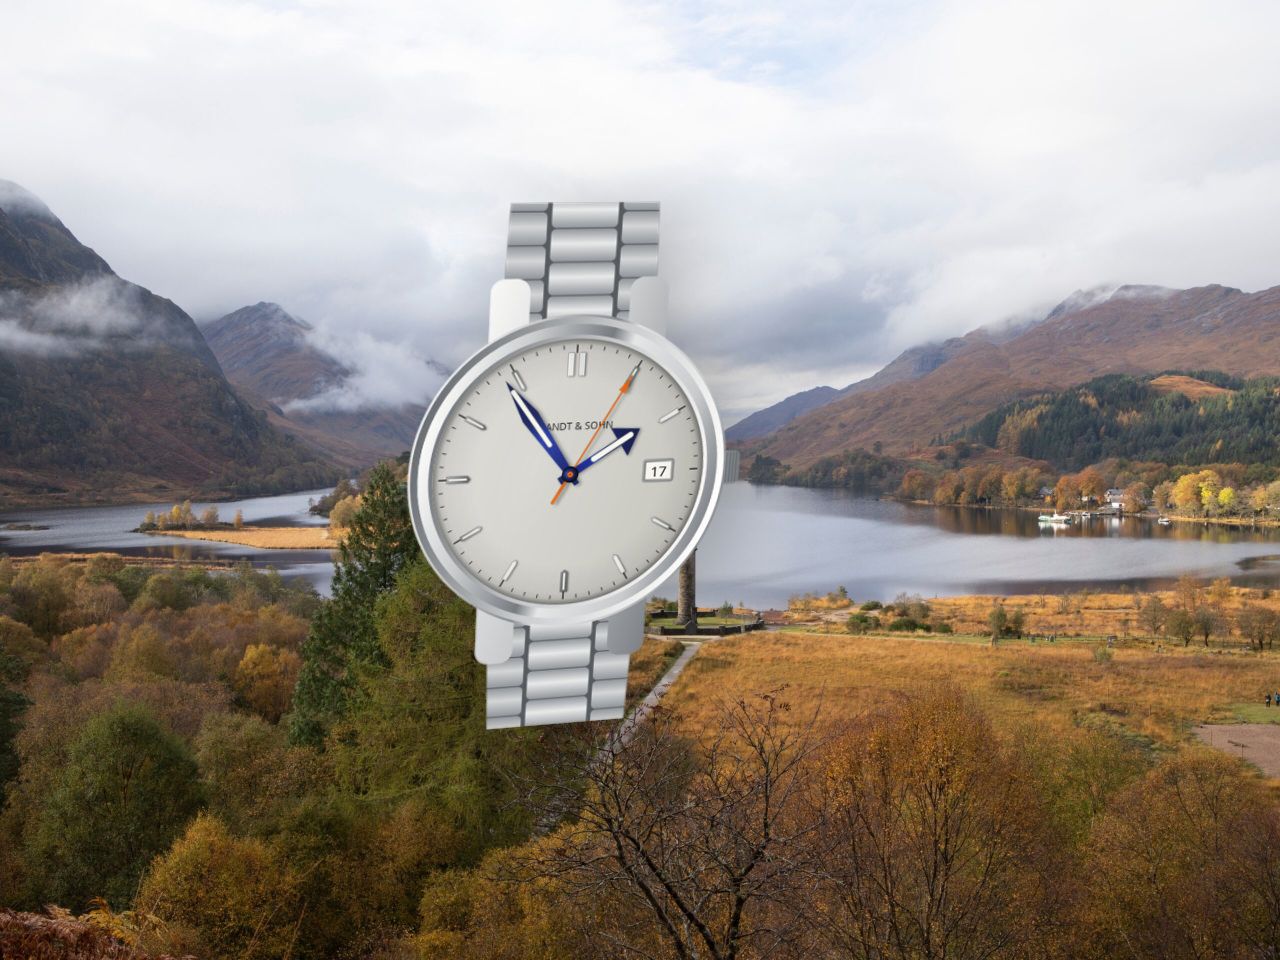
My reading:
1 h 54 min 05 s
